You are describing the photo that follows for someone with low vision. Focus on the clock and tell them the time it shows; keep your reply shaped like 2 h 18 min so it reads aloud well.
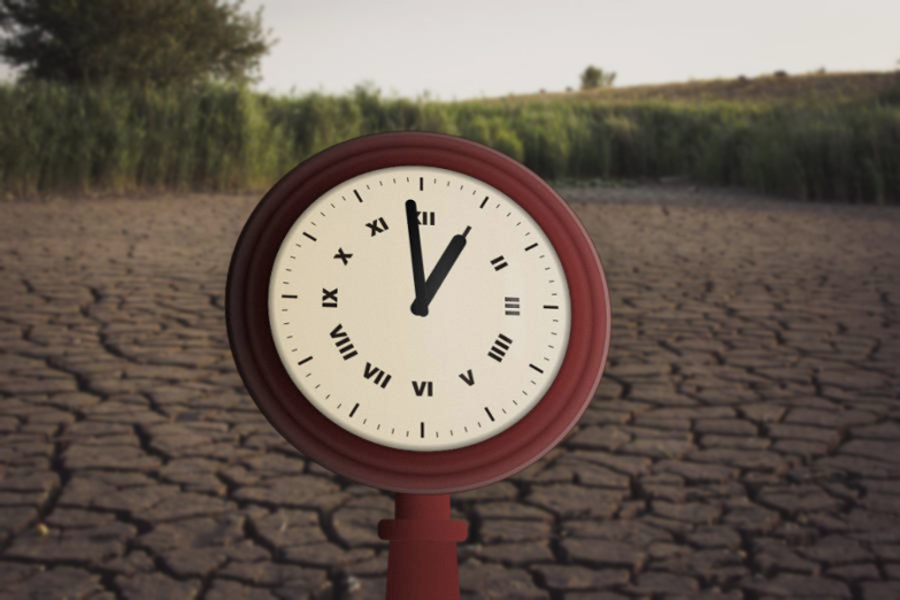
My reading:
12 h 59 min
